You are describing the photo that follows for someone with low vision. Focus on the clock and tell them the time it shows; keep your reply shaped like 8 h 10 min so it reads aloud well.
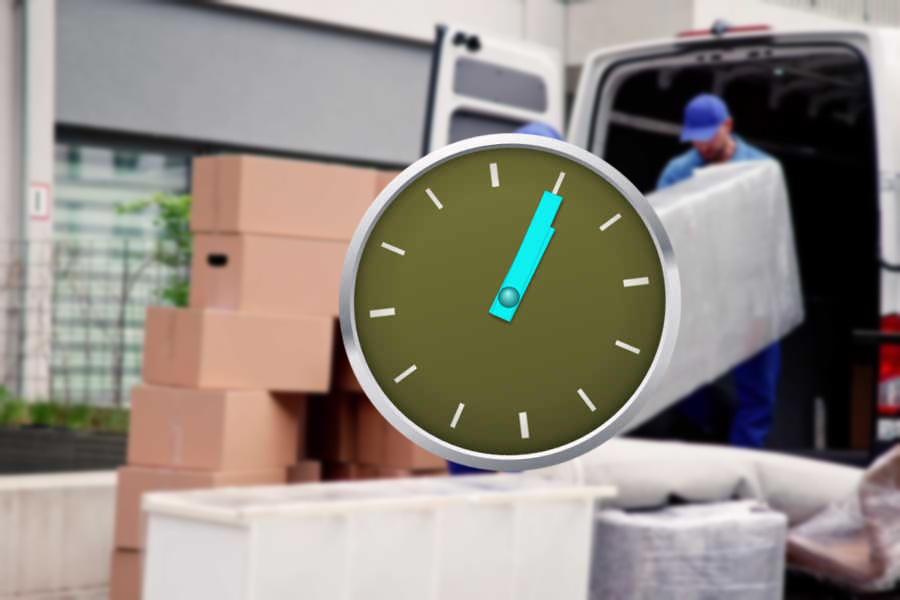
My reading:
1 h 05 min
